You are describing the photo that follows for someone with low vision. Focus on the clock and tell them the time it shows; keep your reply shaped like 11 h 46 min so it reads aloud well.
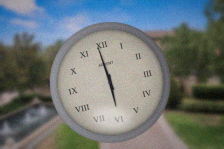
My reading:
5 h 59 min
